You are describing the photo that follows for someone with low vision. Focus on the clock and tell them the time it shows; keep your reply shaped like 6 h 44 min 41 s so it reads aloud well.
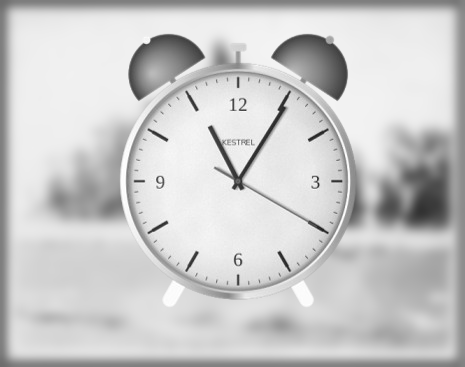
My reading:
11 h 05 min 20 s
